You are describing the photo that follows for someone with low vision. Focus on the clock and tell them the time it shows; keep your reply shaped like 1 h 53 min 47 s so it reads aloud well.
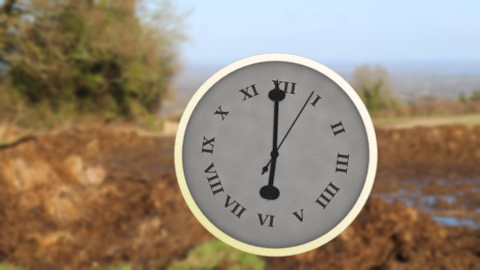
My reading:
5 h 59 min 04 s
